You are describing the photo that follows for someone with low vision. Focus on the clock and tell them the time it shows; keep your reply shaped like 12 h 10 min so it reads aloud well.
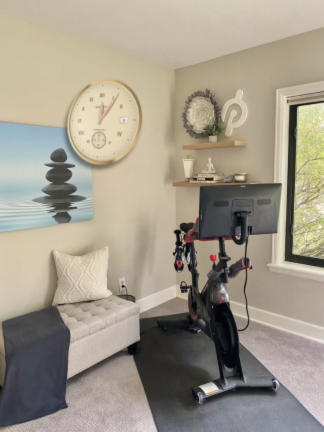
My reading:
12 h 06 min
